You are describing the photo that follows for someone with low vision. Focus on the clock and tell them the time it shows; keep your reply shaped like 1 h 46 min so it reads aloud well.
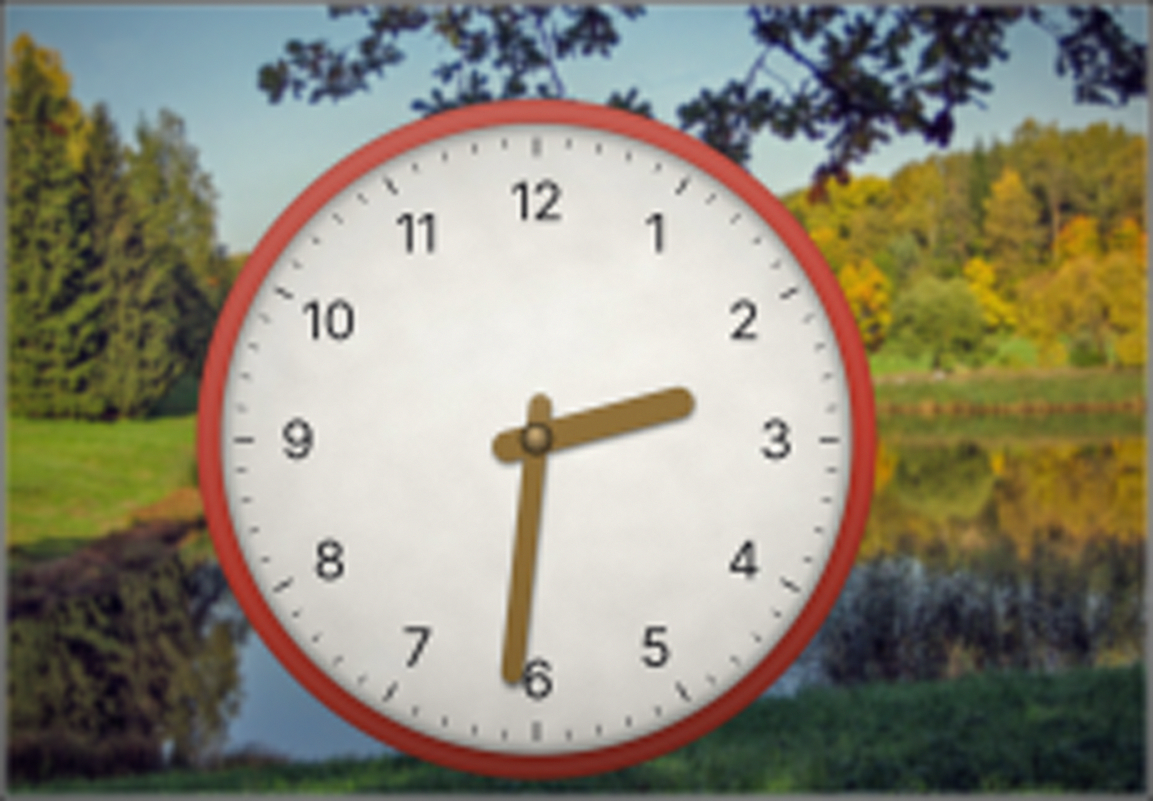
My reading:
2 h 31 min
